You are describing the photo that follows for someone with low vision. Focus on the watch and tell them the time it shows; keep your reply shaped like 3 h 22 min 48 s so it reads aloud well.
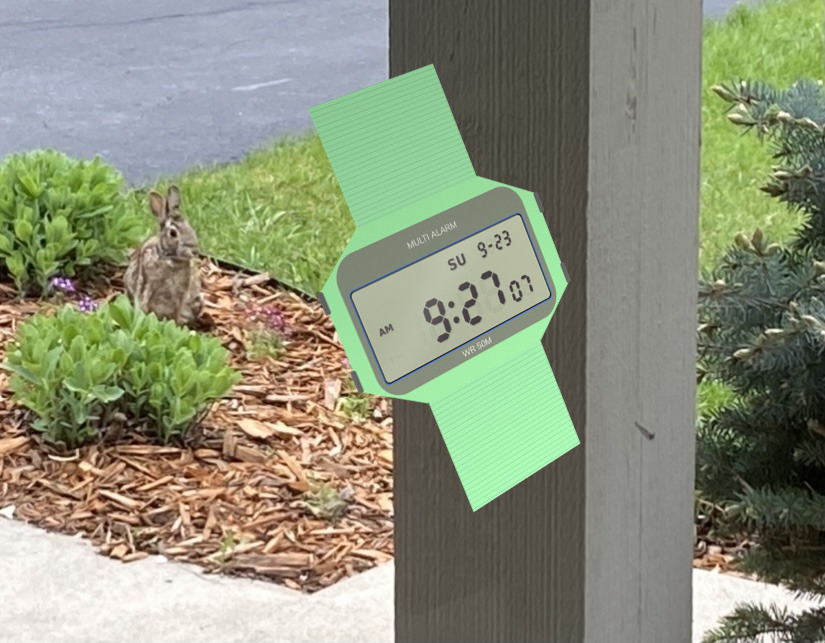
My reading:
9 h 27 min 07 s
